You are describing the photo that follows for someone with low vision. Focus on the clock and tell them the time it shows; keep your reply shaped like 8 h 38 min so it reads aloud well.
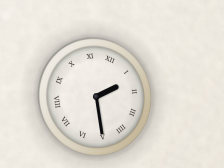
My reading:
1 h 25 min
